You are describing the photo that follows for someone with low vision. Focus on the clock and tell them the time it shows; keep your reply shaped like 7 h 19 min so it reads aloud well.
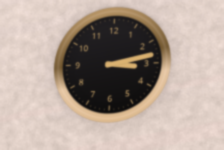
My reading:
3 h 13 min
